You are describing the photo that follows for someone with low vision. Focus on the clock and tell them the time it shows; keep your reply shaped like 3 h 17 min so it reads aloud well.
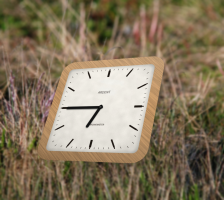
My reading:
6 h 45 min
